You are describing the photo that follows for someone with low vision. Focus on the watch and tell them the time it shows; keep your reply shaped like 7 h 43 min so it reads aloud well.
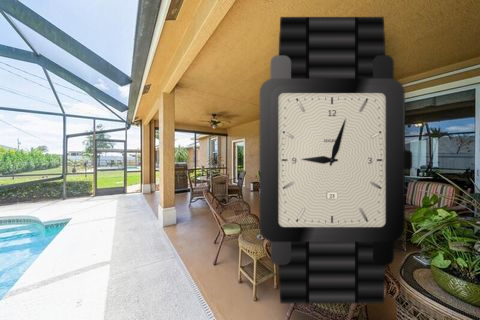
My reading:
9 h 03 min
